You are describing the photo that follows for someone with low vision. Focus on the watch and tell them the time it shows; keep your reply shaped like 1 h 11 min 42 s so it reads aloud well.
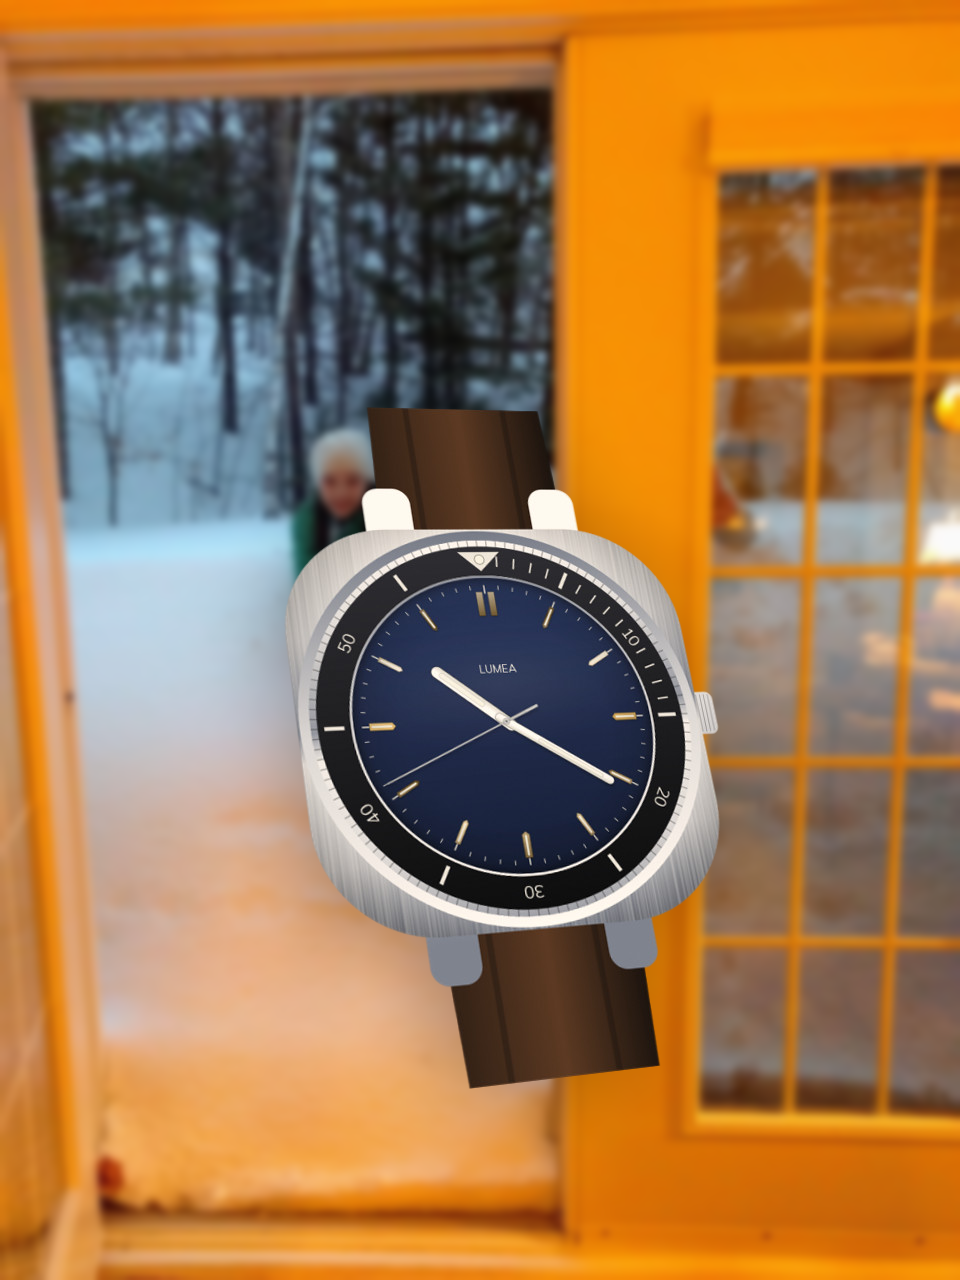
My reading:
10 h 20 min 41 s
